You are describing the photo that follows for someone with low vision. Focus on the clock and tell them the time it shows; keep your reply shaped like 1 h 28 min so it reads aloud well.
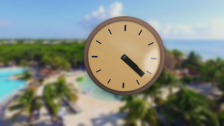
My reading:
4 h 22 min
